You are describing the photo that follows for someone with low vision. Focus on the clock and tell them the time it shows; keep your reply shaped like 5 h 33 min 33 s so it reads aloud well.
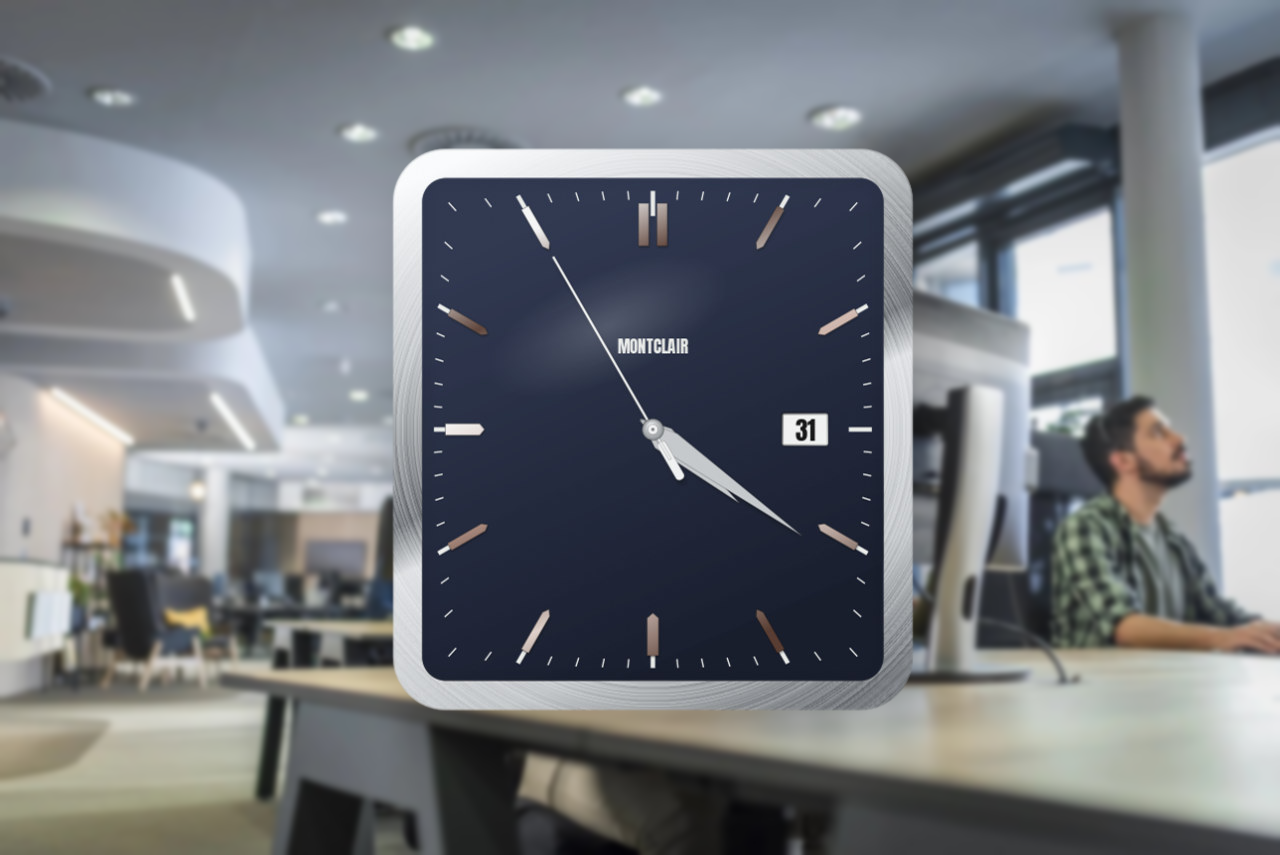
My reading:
4 h 20 min 55 s
